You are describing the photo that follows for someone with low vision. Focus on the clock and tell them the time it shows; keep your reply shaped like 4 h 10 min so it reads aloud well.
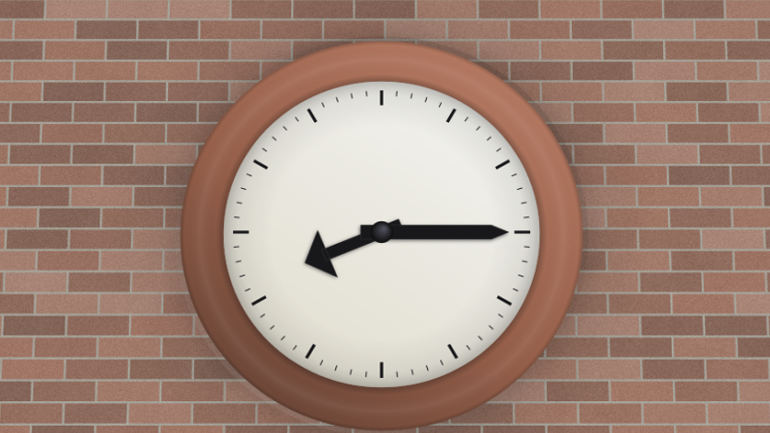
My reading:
8 h 15 min
